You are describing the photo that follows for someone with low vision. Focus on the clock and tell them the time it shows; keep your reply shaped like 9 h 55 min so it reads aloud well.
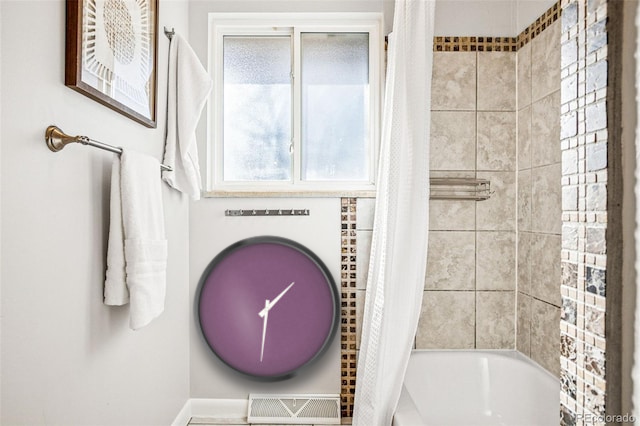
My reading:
1 h 31 min
